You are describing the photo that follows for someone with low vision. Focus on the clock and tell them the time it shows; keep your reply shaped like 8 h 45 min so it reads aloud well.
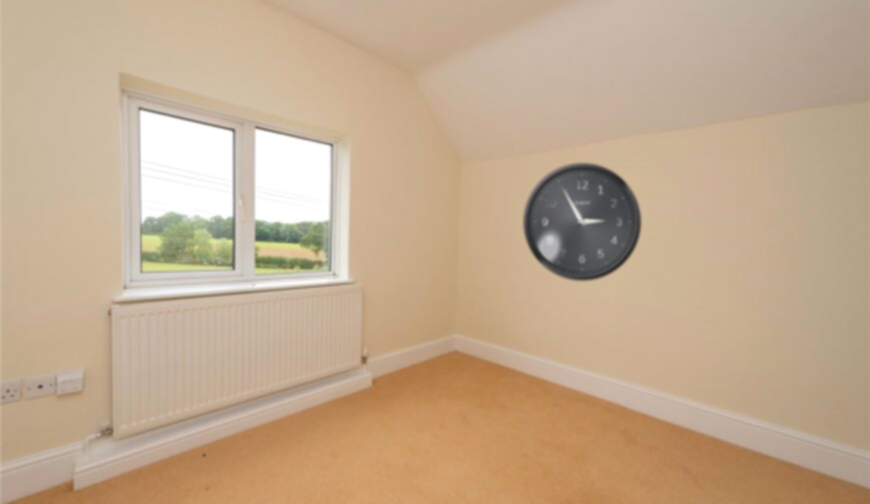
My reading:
2 h 55 min
